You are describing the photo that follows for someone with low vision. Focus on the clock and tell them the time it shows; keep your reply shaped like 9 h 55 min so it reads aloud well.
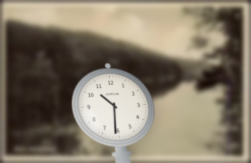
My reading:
10 h 31 min
